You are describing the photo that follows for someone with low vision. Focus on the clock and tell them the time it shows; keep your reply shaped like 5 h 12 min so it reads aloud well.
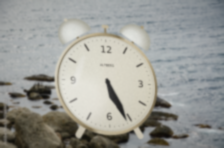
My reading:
5 h 26 min
